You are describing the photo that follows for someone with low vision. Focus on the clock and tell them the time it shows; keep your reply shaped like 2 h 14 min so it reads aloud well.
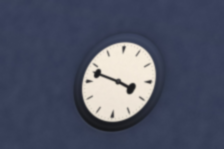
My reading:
3 h 48 min
